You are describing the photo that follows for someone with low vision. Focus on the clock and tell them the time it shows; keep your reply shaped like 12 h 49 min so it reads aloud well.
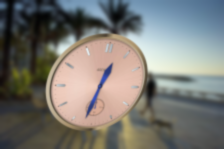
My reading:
12 h 32 min
